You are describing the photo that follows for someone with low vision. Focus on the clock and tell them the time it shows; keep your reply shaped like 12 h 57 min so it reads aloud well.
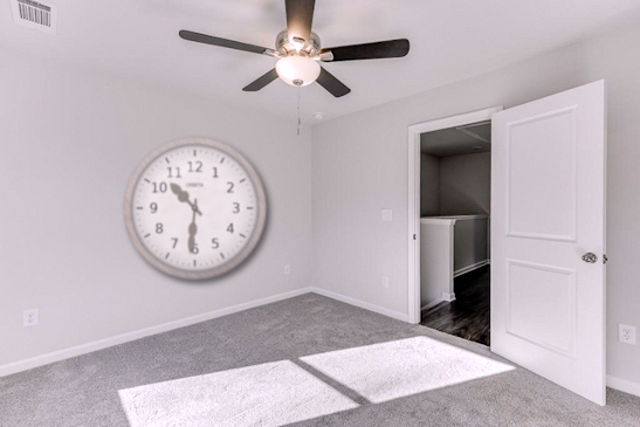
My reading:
10 h 31 min
